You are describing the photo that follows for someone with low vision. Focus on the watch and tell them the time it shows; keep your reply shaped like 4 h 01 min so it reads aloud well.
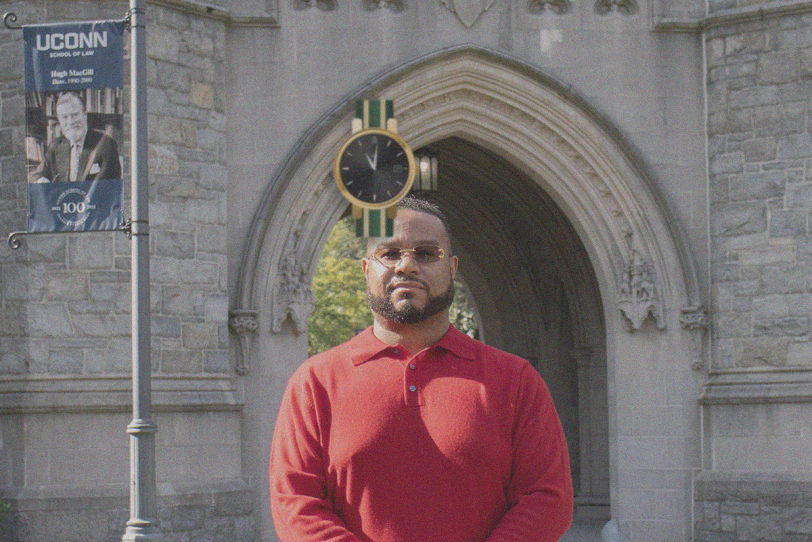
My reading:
11 h 01 min
